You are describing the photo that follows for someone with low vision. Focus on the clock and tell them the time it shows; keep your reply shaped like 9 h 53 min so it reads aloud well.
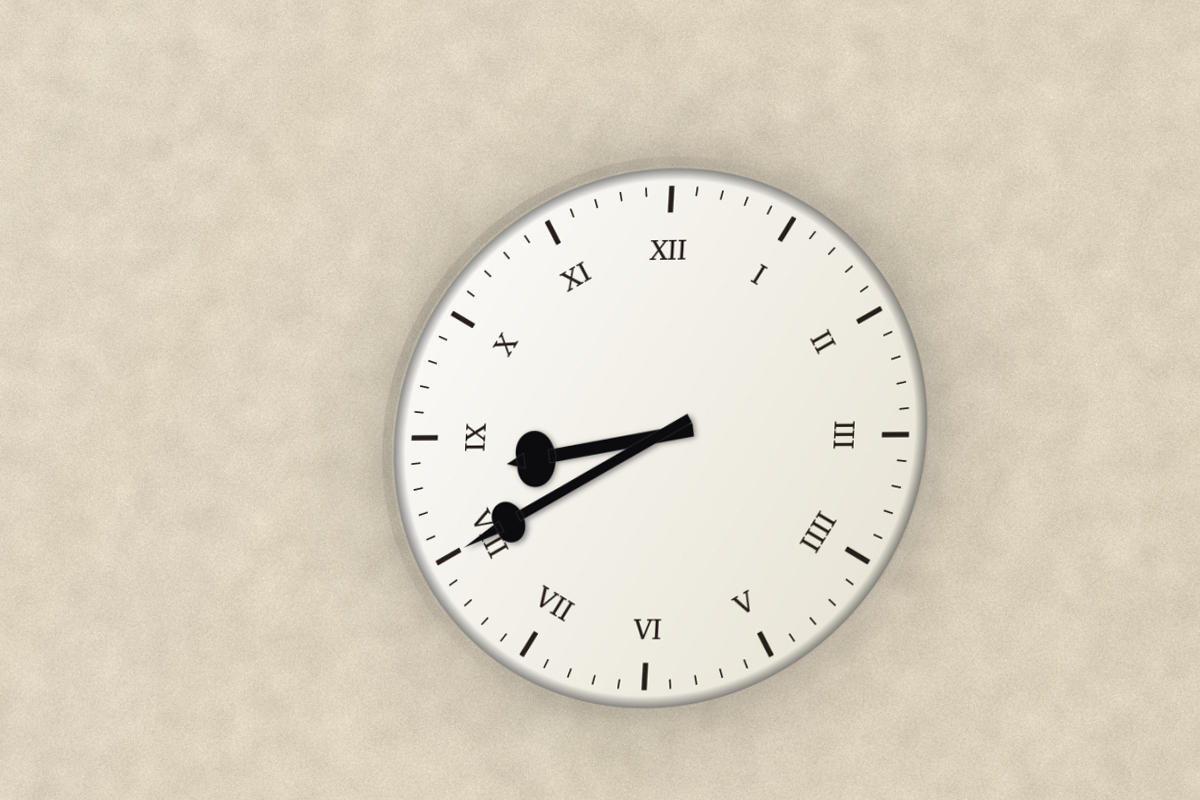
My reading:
8 h 40 min
